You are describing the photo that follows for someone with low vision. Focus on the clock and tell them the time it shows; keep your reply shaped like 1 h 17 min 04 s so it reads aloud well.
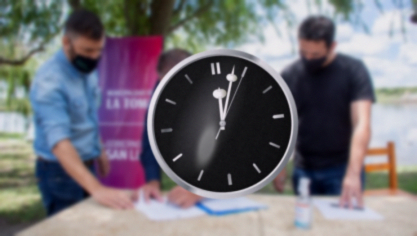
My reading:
12 h 03 min 05 s
